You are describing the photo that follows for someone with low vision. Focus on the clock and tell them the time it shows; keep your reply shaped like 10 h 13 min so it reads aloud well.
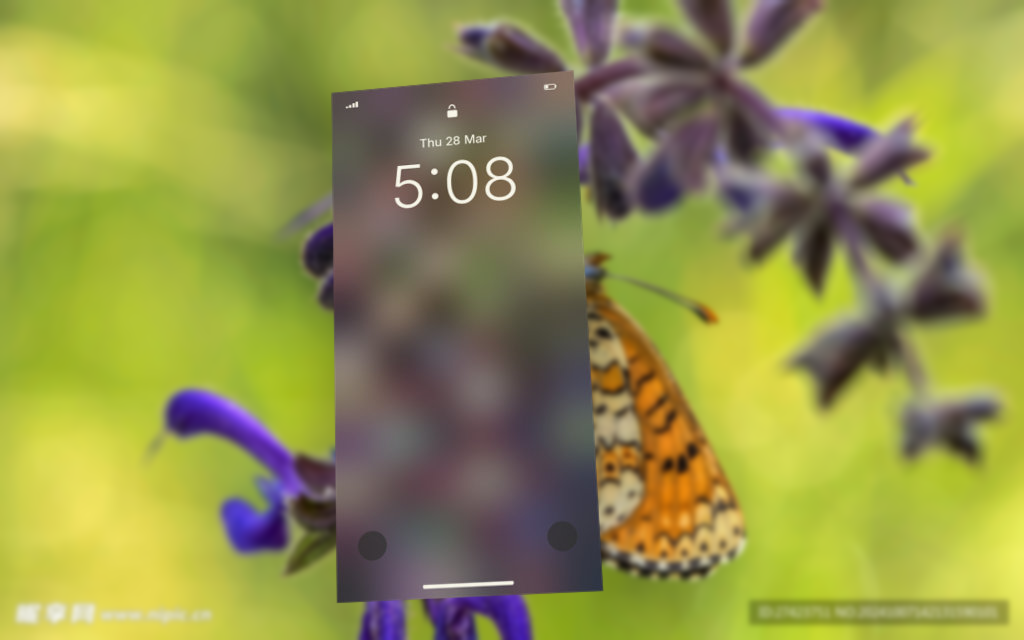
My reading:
5 h 08 min
